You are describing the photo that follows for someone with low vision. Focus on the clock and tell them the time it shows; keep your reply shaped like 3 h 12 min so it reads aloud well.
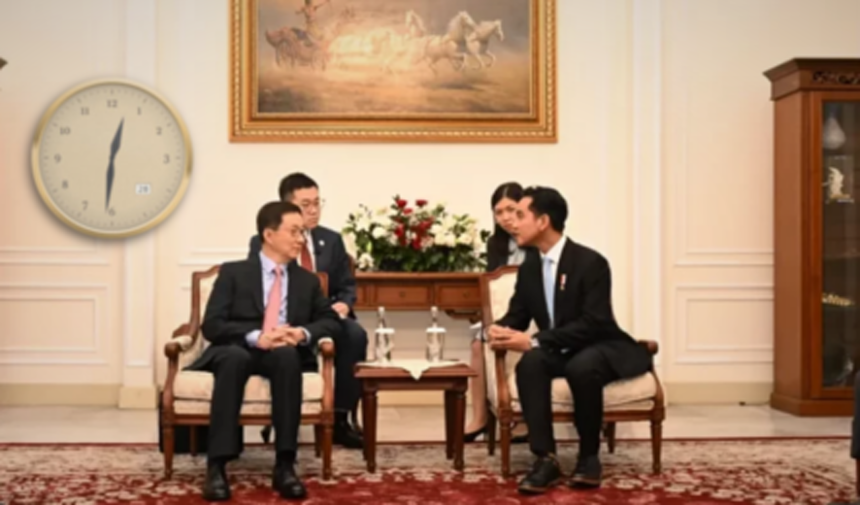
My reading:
12 h 31 min
